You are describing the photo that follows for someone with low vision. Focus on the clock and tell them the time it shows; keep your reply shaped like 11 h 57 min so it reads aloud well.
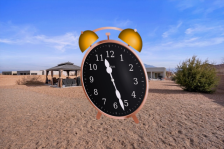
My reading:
11 h 27 min
